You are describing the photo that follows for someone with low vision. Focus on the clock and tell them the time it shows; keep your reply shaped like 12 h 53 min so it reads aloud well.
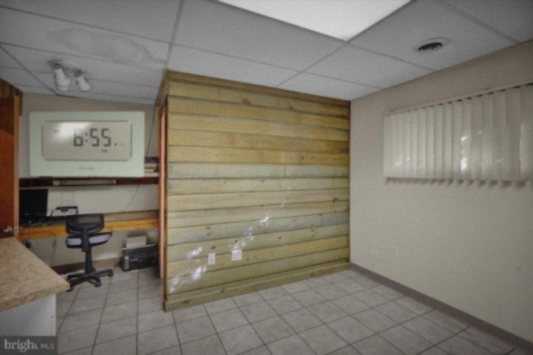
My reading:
6 h 55 min
